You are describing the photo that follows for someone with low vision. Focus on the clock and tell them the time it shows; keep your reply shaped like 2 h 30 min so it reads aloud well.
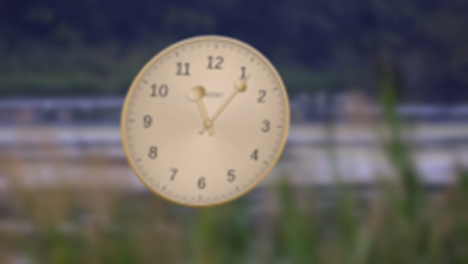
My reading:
11 h 06 min
